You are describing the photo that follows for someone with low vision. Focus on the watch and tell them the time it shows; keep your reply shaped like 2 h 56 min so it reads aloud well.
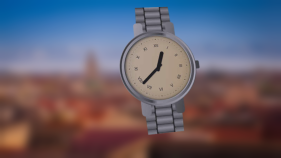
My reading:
12 h 38 min
